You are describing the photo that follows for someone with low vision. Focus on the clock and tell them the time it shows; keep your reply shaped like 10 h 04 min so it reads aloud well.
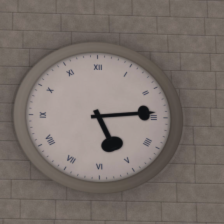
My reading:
5 h 14 min
